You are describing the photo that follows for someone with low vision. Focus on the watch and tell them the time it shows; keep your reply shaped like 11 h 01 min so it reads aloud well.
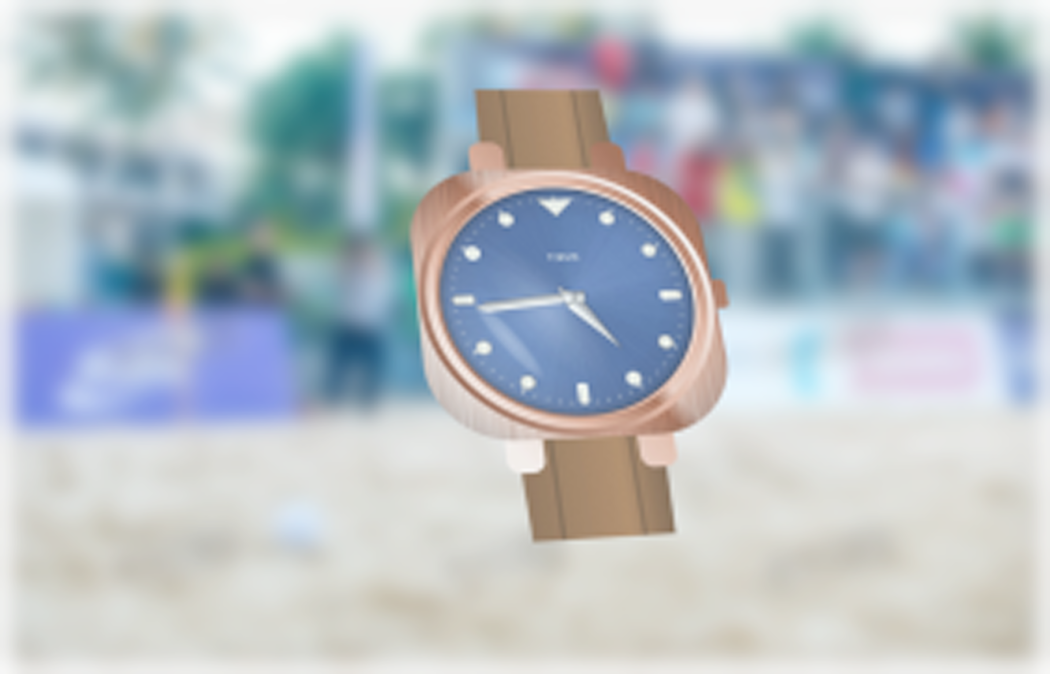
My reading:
4 h 44 min
